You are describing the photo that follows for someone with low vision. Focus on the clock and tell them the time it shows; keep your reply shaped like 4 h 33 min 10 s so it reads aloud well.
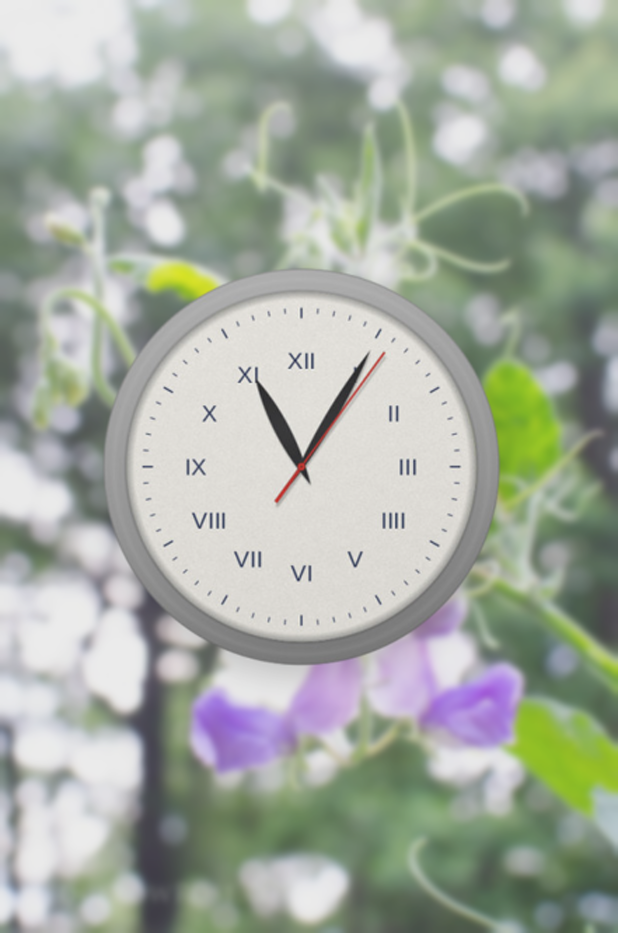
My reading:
11 h 05 min 06 s
